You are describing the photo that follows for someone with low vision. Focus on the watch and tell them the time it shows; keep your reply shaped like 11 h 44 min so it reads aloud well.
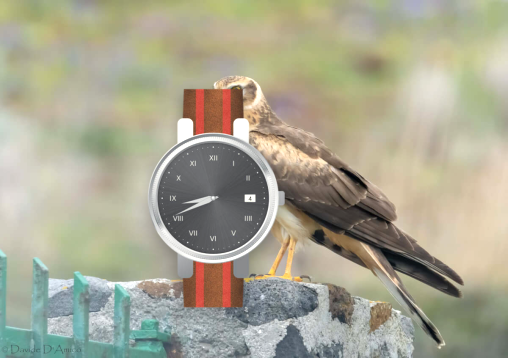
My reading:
8 h 41 min
